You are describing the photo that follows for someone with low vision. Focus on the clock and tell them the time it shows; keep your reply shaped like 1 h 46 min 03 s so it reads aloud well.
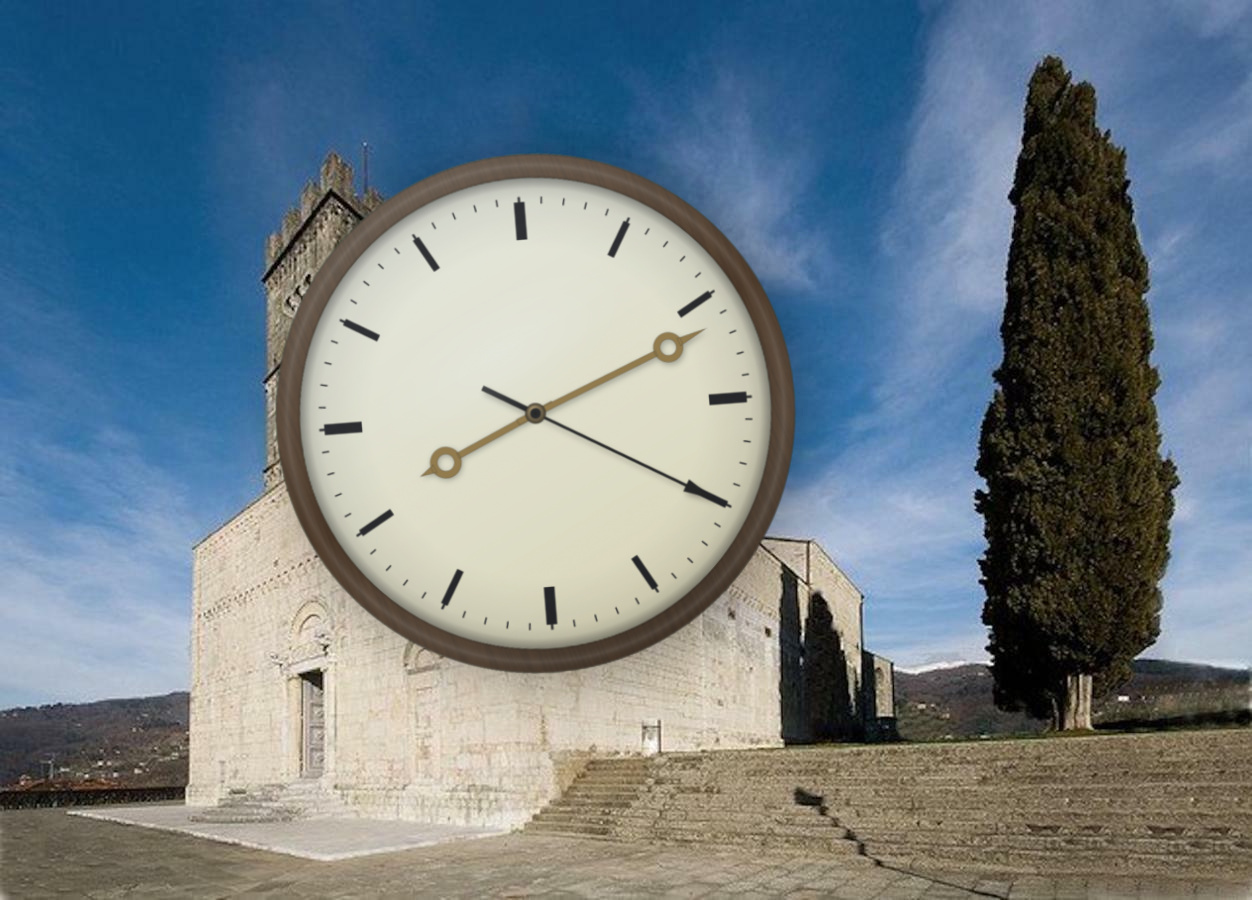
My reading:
8 h 11 min 20 s
